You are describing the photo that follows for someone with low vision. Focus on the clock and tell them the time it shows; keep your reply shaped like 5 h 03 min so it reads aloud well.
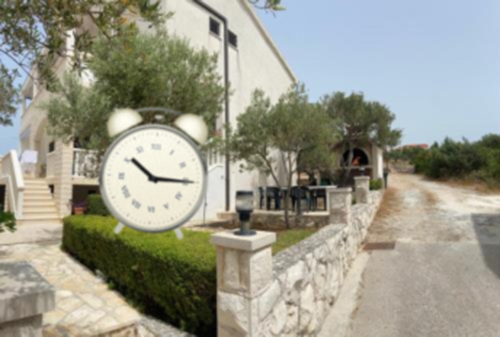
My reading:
10 h 15 min
